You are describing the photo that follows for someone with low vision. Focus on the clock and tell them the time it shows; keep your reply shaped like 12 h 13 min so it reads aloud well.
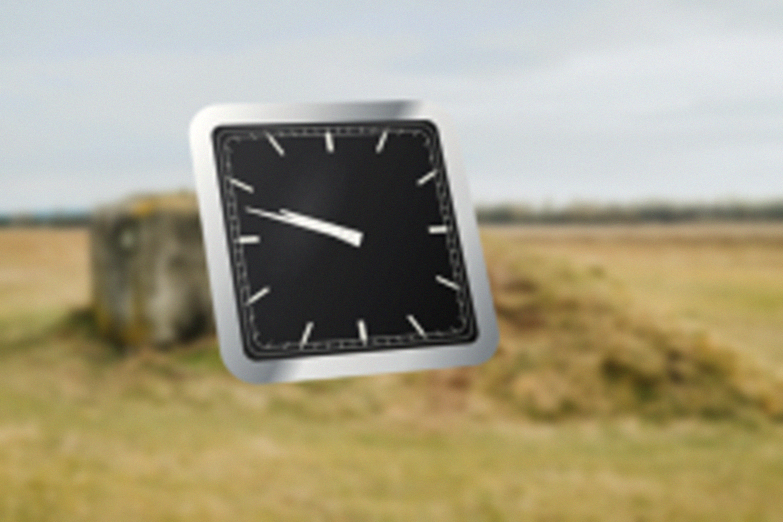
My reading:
9 h 48 min
